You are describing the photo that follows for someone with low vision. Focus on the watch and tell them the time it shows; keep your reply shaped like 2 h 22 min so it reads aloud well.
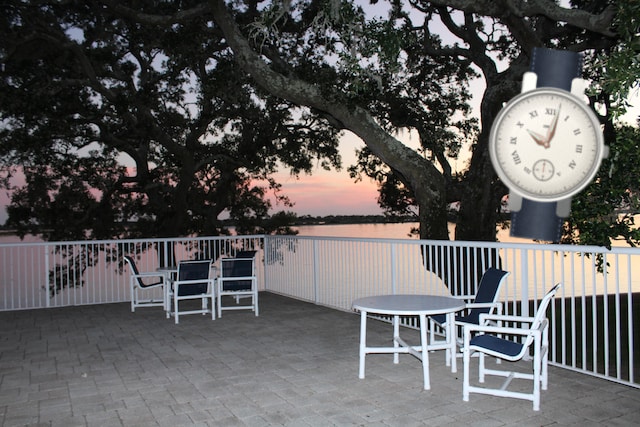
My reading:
10 h 02 min
